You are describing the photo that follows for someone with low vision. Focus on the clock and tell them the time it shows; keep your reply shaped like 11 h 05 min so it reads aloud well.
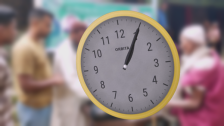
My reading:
1 h 05 min
